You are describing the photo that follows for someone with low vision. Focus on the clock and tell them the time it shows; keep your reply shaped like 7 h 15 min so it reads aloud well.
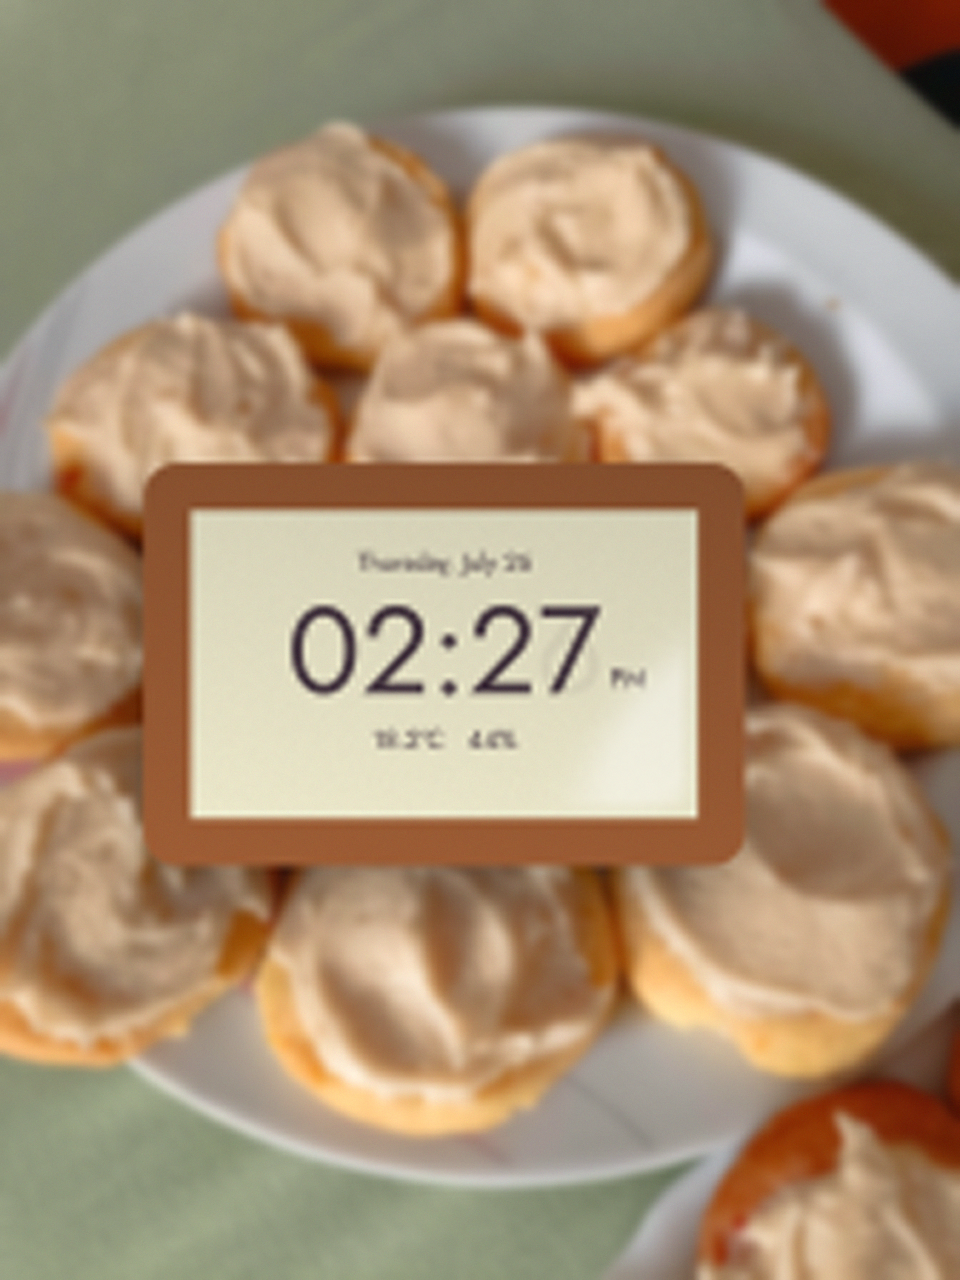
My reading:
2 h 27 min
